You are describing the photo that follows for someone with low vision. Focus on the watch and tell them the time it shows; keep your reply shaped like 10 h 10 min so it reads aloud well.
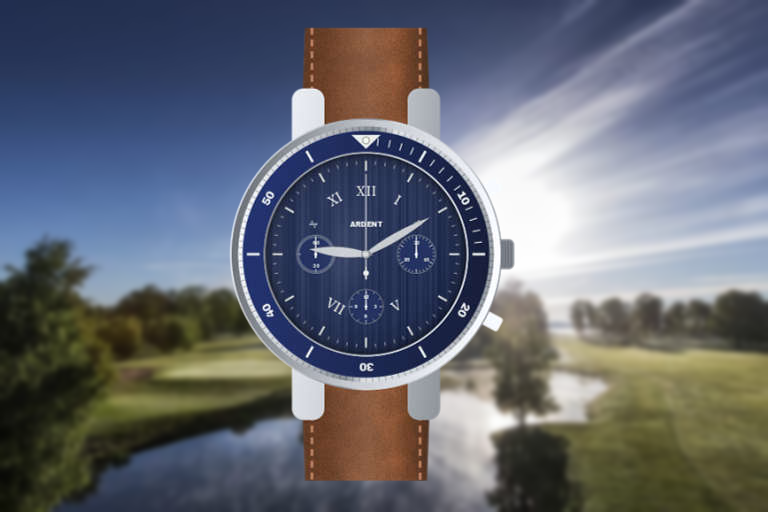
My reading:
9 h 10 min
